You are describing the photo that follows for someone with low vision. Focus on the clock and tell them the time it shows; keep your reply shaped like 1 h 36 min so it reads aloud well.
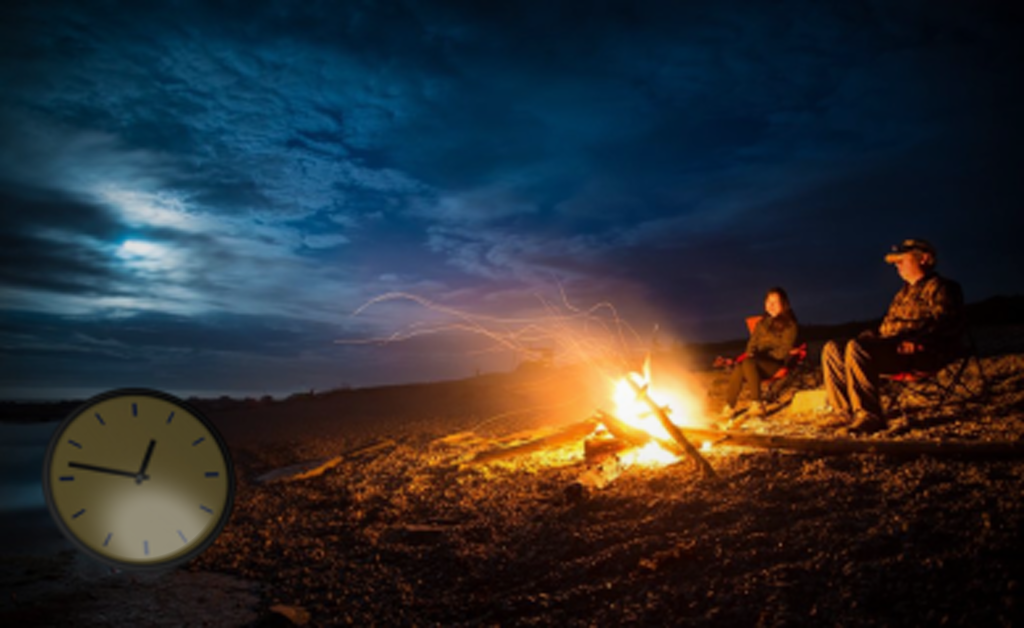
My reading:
12 h 47 min
